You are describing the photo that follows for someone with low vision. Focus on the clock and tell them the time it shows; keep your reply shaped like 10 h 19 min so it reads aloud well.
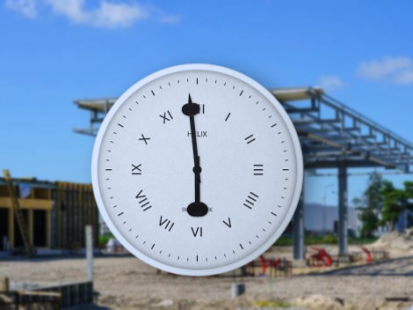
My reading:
5 h 59 min
